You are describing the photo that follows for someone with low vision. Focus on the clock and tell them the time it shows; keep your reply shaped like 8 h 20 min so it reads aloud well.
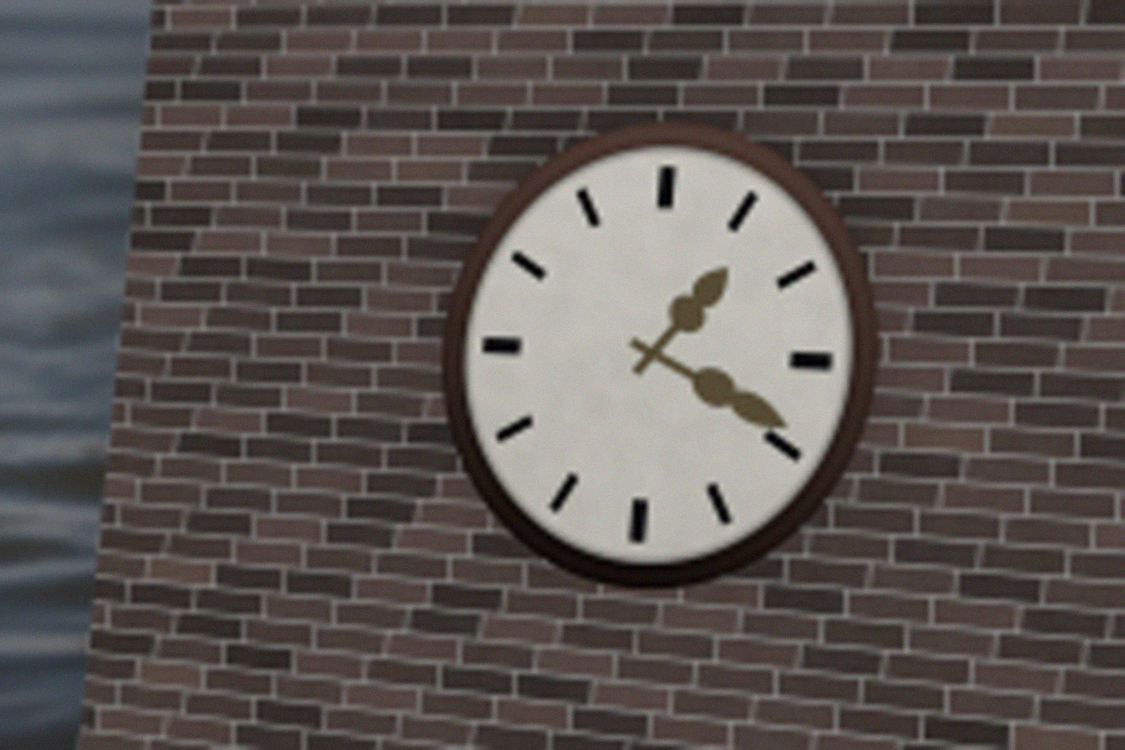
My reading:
1 h 19 min
